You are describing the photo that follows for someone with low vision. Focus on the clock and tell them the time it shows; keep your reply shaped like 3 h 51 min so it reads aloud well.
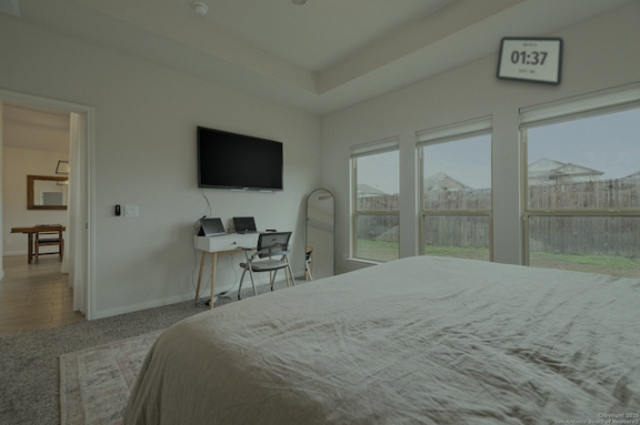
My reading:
1 h 37 min
